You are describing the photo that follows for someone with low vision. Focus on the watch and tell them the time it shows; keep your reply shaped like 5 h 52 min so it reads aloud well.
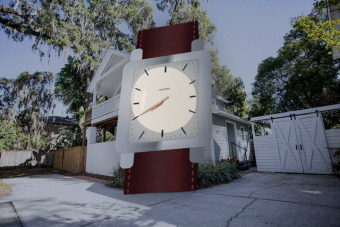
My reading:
7 h 40 min
